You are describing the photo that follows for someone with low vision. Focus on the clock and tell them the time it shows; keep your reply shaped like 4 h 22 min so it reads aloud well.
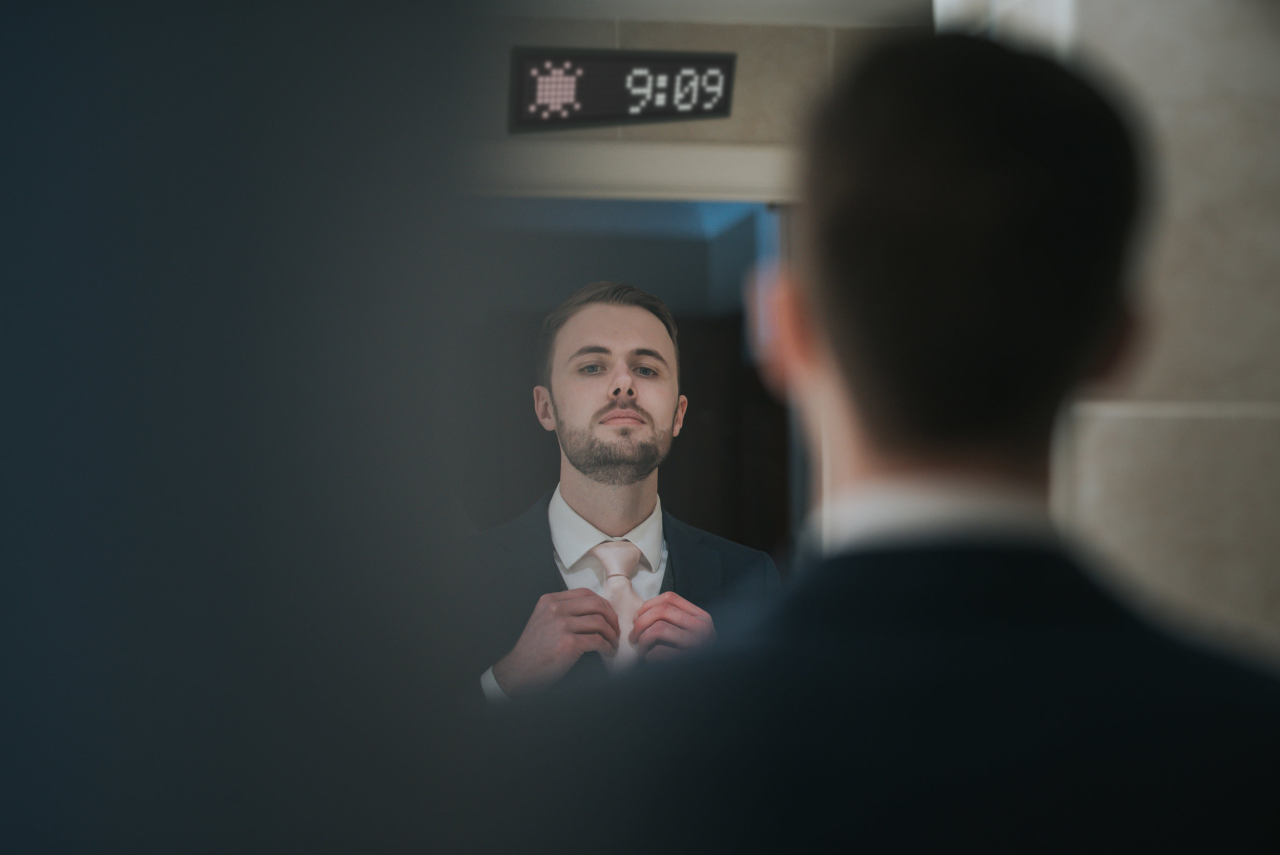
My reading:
9 h 09 min
